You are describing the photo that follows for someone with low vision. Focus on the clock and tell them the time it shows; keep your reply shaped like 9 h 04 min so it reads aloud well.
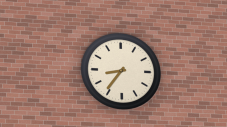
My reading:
8 h 36 min
